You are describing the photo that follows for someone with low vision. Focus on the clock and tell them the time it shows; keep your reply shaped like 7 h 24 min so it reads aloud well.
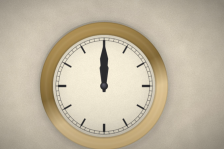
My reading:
12 h 00 min
